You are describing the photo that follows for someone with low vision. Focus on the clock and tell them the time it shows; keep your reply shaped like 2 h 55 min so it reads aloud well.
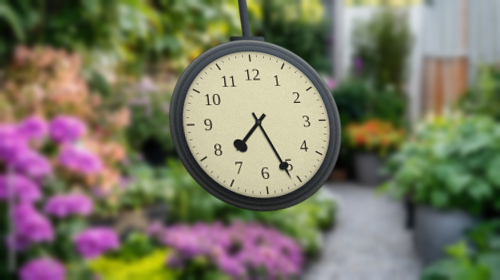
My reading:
7 h 26 min
